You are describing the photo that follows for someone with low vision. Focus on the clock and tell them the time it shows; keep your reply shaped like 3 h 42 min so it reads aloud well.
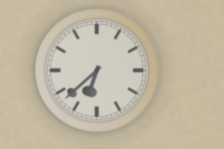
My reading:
6 h 38 min
